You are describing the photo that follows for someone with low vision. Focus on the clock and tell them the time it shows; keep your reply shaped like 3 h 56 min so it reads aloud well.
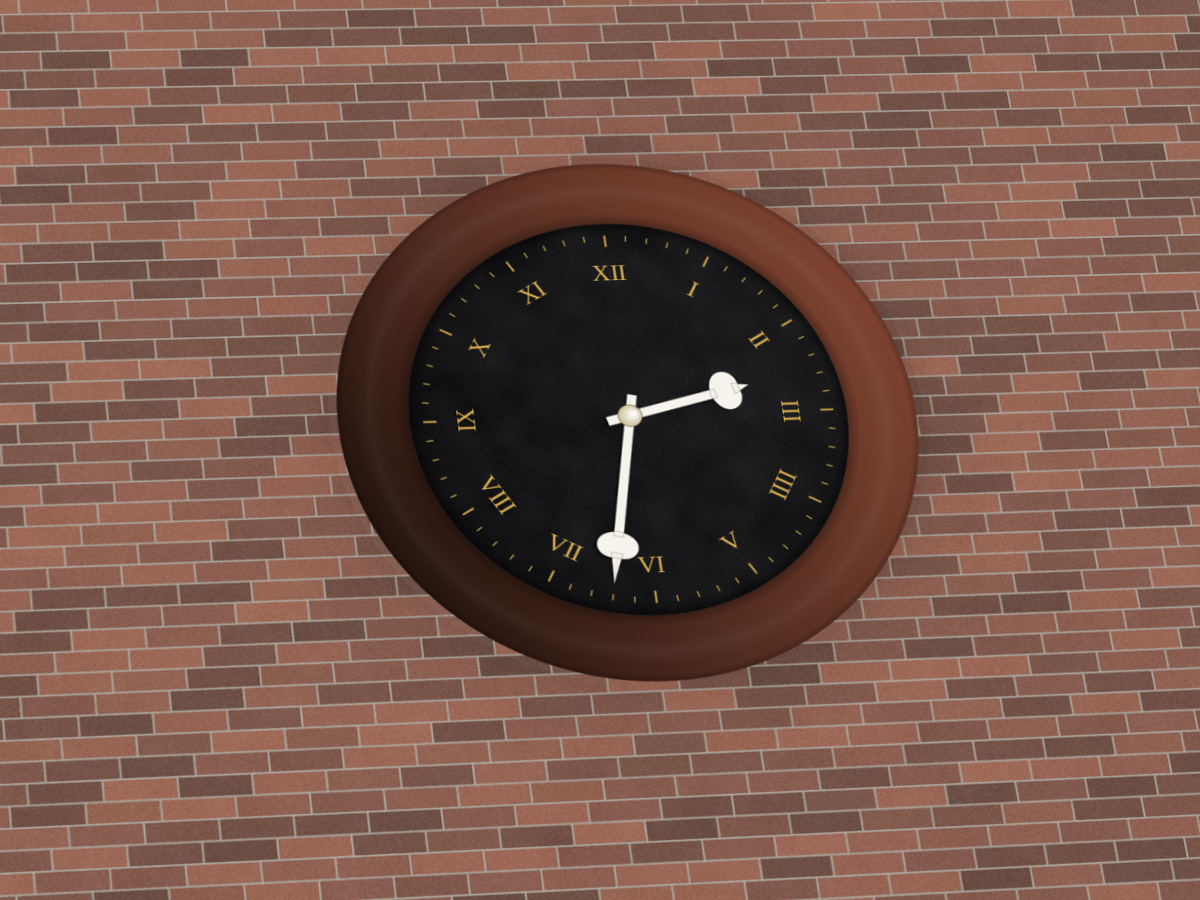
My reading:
2 h 32 min
